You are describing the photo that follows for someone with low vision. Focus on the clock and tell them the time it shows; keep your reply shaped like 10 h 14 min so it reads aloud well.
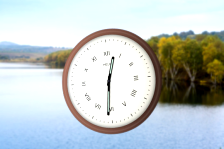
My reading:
12 h 31 min
